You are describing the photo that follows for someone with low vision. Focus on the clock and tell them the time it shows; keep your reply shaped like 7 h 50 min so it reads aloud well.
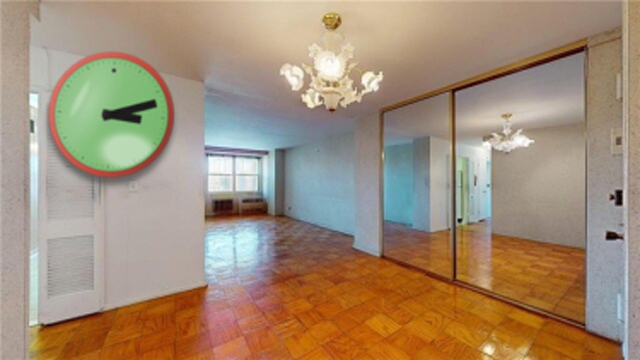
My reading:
3 h 12 min
